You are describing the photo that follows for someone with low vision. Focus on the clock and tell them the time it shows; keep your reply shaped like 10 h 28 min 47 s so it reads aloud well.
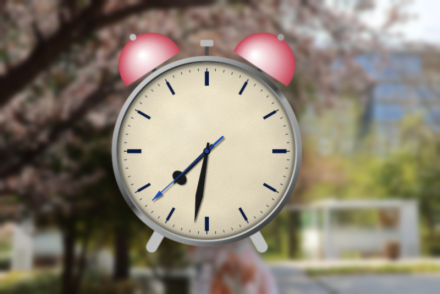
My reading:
7 h 31 min 38 s
